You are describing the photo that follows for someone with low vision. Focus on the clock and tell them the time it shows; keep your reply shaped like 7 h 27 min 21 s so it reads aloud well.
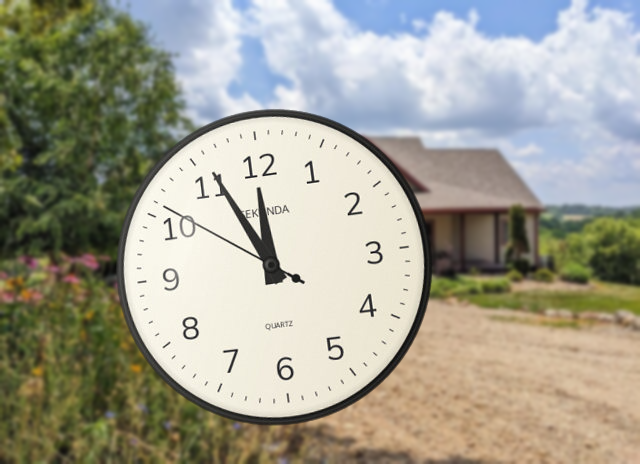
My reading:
11 h 55 min 51 s
